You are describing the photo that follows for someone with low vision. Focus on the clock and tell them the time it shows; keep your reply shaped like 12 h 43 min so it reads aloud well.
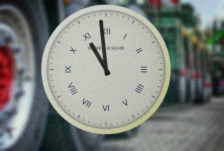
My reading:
10 h 59 min
